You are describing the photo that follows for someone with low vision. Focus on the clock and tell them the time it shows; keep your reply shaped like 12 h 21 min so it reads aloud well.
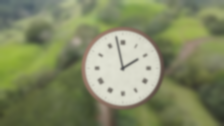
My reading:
1 h 58 min
